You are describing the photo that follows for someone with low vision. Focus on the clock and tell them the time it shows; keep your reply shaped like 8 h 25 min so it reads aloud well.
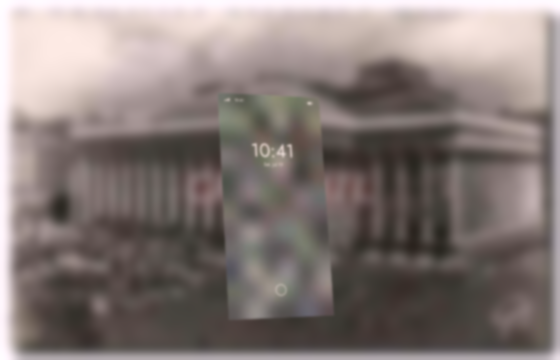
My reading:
10 h 41 min
